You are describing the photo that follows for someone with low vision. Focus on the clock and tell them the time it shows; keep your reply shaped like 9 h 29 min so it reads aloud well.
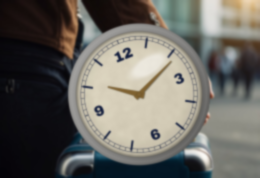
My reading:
10 h 11 min
